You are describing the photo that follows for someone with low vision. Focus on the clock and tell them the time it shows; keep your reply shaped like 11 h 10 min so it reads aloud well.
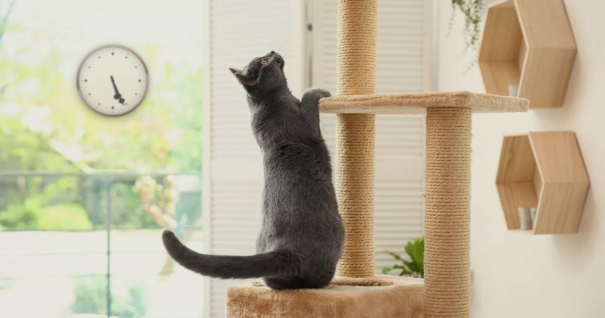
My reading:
5 h 26 min
